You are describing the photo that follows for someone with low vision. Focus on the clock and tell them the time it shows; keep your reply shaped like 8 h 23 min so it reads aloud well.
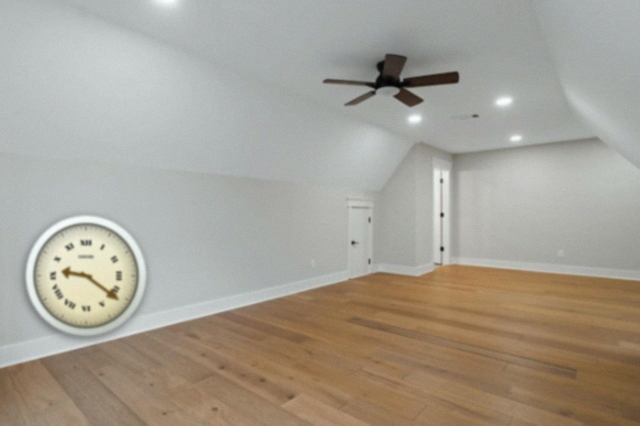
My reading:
9 h 21 min
